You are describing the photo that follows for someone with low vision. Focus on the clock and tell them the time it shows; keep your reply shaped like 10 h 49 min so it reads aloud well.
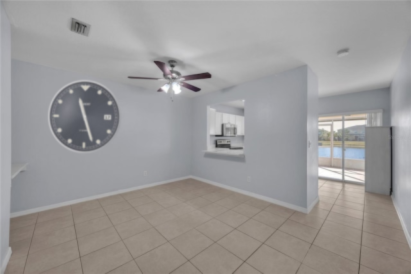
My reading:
11 h 27 min
